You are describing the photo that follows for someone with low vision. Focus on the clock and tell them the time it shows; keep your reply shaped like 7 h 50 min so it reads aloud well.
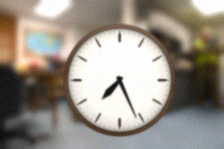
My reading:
7 h 26 min
